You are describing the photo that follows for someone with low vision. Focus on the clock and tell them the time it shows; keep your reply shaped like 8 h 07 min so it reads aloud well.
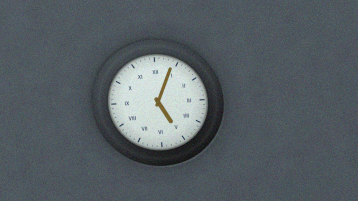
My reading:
5 h 04 min
